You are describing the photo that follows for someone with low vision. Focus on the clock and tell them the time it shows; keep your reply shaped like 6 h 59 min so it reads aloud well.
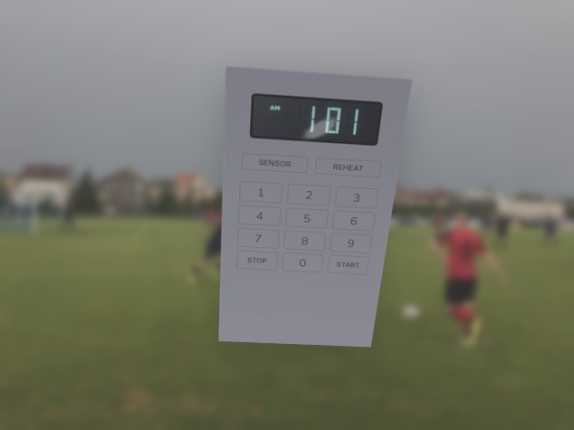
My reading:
1 h 01 min
